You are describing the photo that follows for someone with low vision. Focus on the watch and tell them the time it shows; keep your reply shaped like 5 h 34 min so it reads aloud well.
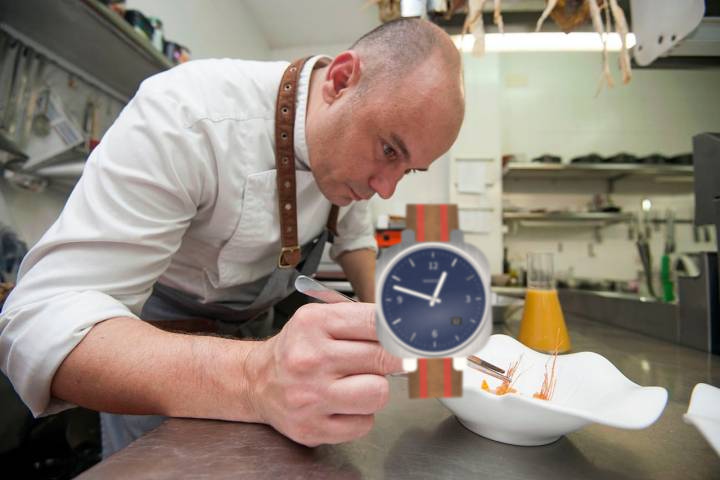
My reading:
12 h 48 min
